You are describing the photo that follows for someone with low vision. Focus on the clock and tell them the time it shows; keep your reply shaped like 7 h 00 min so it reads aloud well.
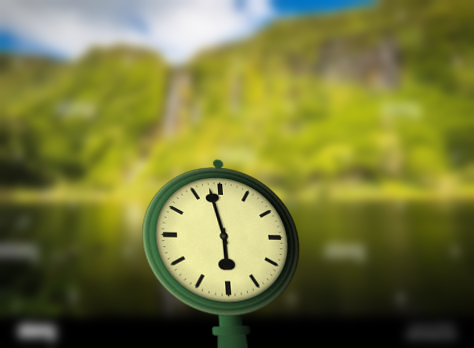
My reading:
5 h 58 min
